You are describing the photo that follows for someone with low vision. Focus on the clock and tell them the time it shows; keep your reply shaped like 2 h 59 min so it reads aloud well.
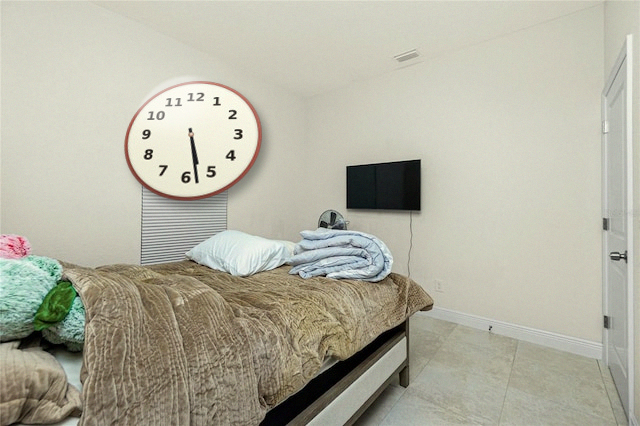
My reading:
5 h 28 min
